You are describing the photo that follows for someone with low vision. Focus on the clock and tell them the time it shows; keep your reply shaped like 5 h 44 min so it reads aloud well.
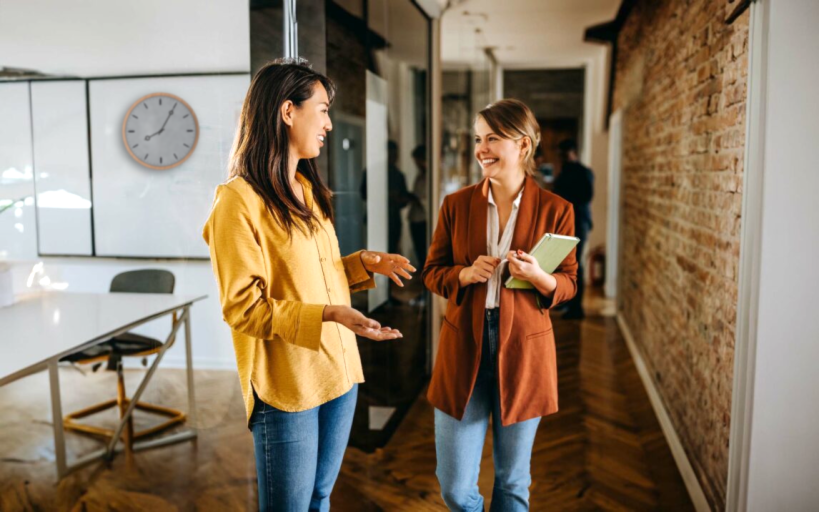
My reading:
8 h 05 min
